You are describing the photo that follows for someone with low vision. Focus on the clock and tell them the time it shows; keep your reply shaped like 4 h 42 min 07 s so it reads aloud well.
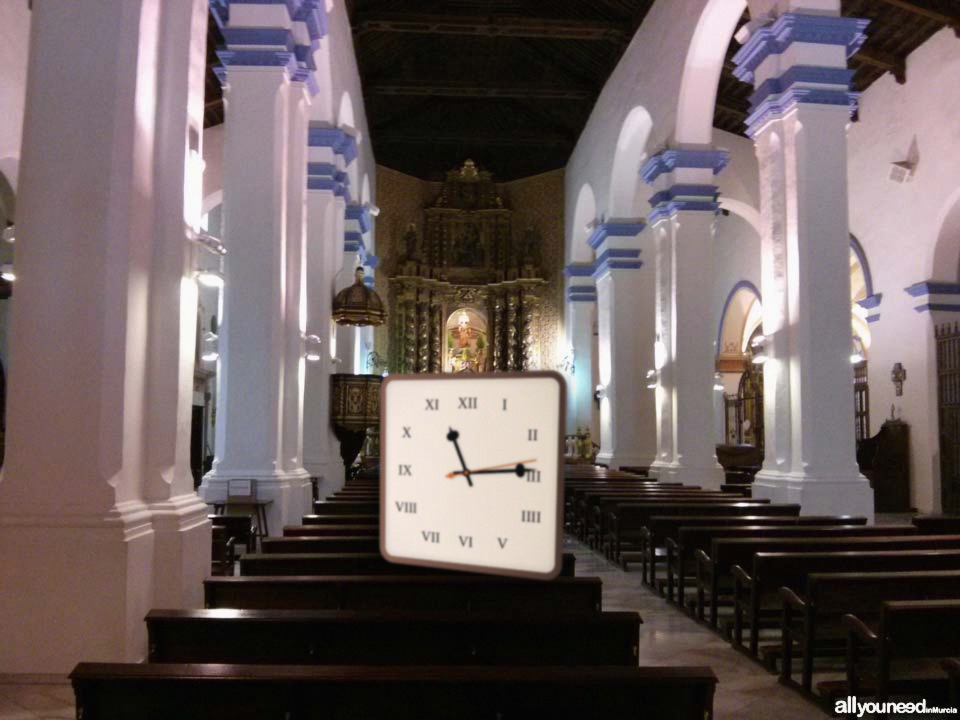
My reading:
11 h 14 min 13 s
